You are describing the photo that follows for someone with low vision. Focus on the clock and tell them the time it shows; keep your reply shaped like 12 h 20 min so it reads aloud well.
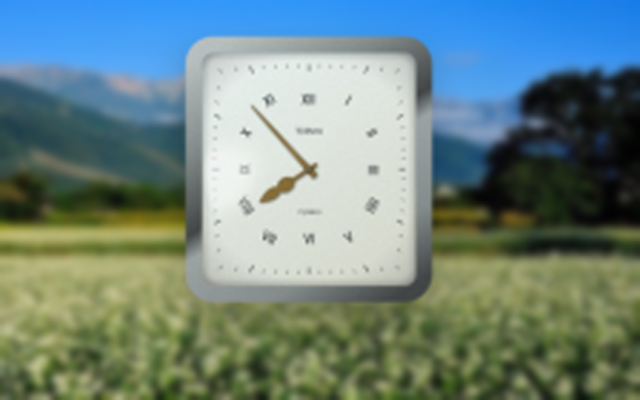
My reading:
7 h 53 min
